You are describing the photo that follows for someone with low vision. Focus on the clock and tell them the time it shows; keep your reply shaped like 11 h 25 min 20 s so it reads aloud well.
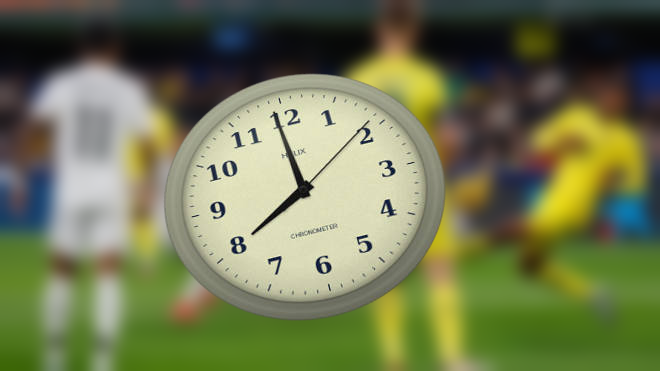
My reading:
7 h 59 min 09 s
